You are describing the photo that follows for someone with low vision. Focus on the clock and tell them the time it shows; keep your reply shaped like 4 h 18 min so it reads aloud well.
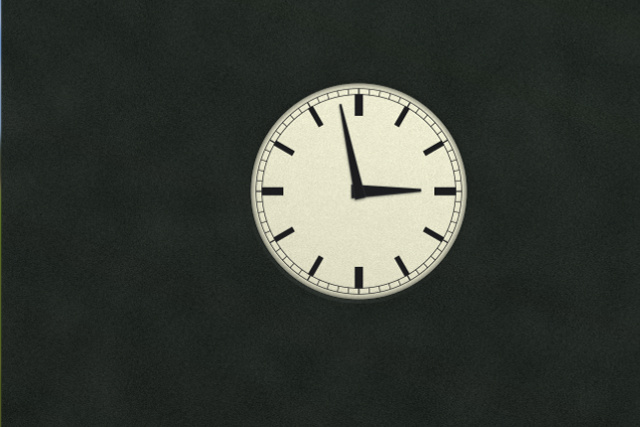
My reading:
2 h 58 min
